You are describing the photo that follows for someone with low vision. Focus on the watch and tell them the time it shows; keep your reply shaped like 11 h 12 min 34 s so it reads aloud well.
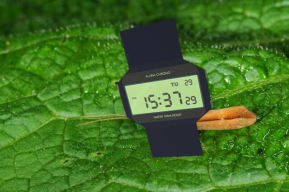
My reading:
15 h 37 min 29 s
